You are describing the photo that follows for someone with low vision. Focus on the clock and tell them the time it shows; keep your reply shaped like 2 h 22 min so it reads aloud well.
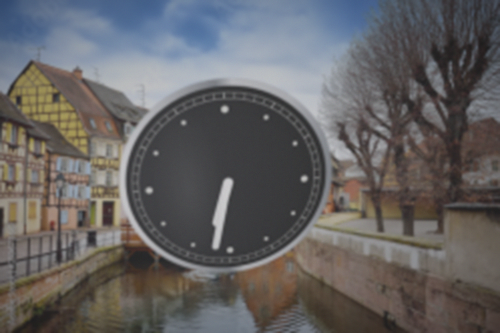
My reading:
6 h 32 min
